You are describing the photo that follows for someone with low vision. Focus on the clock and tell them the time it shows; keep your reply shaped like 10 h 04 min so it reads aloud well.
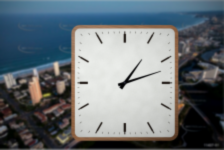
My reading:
1 h 12 min
